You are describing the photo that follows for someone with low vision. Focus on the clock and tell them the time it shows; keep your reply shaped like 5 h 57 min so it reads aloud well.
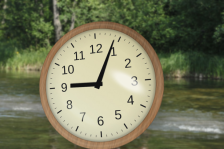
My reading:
9 h 04 min
